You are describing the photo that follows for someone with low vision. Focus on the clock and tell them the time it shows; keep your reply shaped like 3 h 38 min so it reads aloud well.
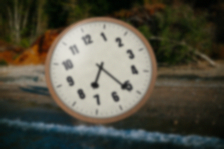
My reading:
7 h 26 min
